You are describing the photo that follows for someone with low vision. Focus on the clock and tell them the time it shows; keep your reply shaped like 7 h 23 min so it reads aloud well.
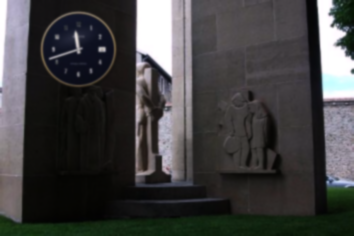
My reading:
11 h 42 min
